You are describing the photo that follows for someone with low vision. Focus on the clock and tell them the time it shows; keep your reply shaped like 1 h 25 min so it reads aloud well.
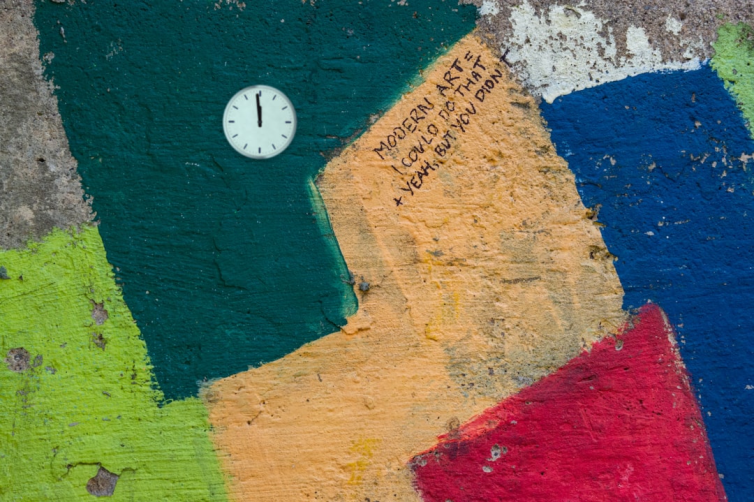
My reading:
11 h 59 min
